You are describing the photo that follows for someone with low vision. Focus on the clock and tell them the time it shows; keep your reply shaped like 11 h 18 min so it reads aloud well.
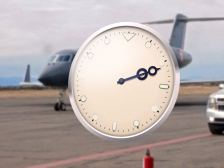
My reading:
2 h 11 min
